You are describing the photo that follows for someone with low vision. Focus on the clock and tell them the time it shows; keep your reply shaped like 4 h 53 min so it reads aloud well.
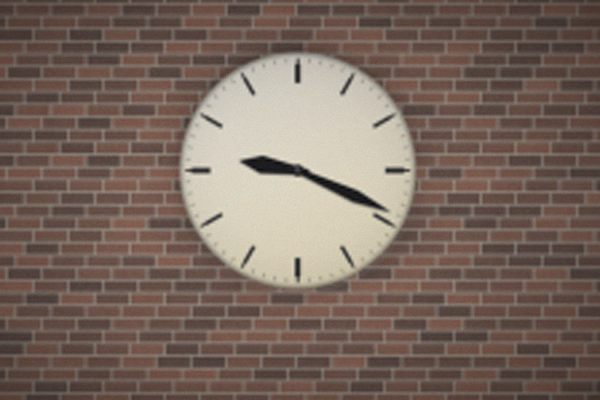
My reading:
9 h 19 min
